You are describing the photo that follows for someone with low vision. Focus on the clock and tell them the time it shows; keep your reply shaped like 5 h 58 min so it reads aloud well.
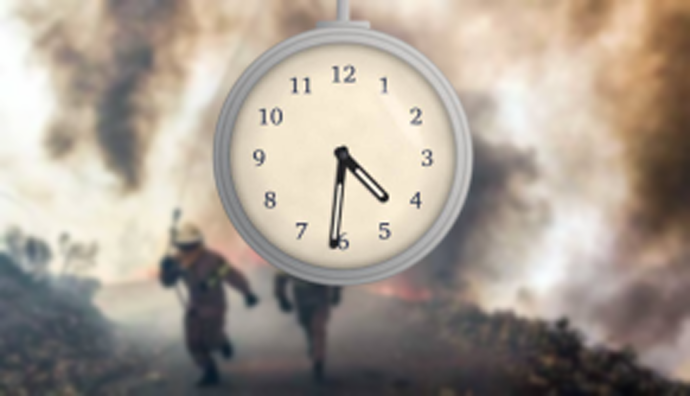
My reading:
4 h 31 min
